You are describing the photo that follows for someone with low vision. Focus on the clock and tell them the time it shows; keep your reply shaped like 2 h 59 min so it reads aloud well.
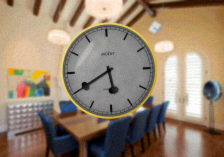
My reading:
5 h 40 min
